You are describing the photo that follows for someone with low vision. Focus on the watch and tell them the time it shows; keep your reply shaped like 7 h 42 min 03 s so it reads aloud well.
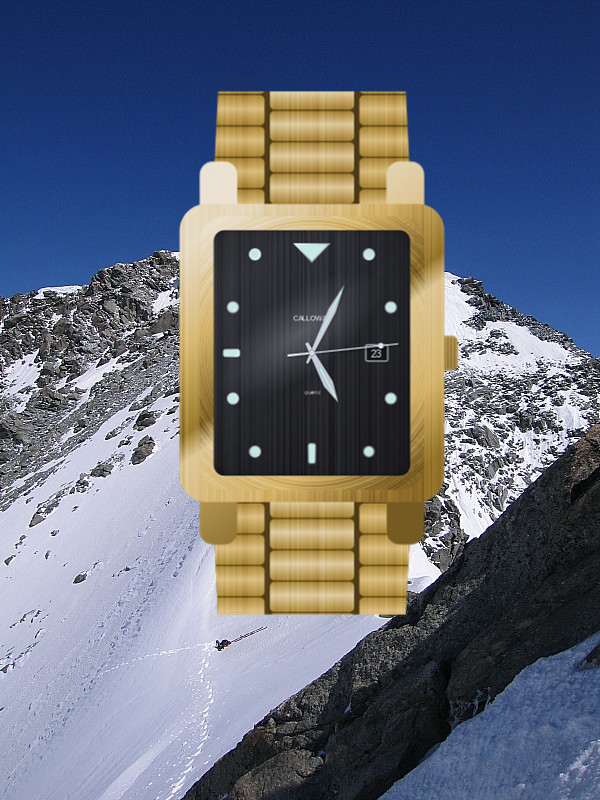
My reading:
5 h 04 min 14 s
